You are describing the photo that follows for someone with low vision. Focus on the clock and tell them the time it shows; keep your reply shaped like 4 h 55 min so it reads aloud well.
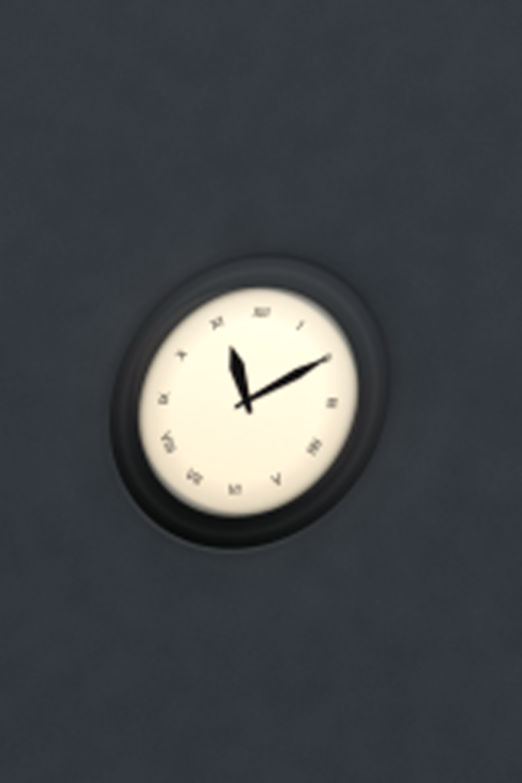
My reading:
11 h 10 min
